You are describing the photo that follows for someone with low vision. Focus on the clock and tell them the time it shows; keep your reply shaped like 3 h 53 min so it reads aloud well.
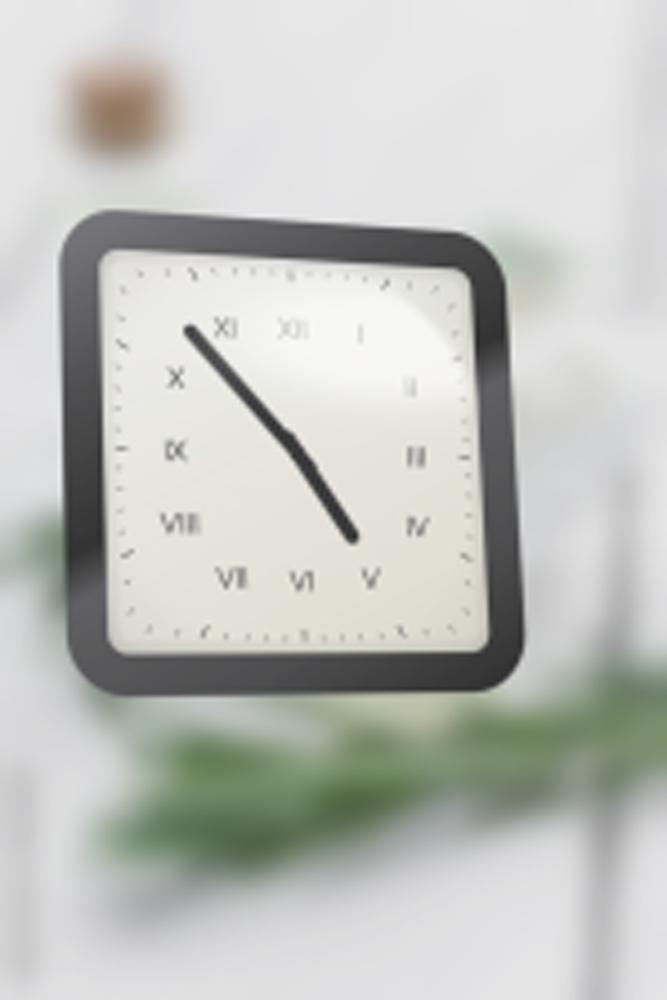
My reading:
4 h 53 min
